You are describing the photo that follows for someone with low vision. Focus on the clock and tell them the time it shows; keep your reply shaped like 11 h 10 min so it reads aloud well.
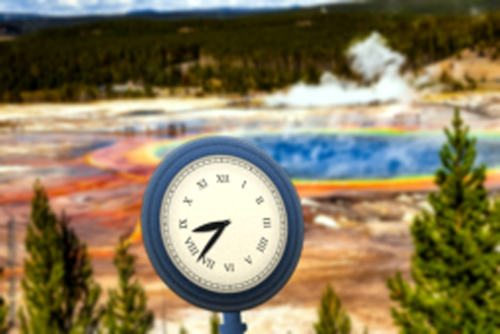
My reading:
8 h 37 min
